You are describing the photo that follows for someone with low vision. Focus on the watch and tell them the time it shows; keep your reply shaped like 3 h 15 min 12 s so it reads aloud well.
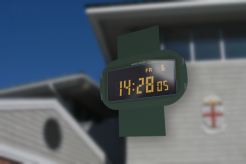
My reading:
14 h 28 min 05 s
